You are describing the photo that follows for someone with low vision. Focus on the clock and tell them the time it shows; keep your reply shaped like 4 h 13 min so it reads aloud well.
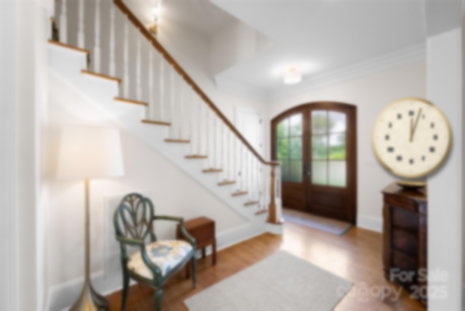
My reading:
12 h 03 min
